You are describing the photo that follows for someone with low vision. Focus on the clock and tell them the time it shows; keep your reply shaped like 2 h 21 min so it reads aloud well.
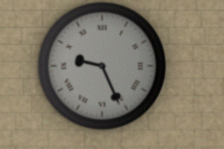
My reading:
9 h 26 min
